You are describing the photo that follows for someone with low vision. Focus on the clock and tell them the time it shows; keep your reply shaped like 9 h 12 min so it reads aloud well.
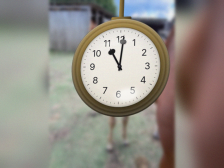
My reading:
11 h 01 min
